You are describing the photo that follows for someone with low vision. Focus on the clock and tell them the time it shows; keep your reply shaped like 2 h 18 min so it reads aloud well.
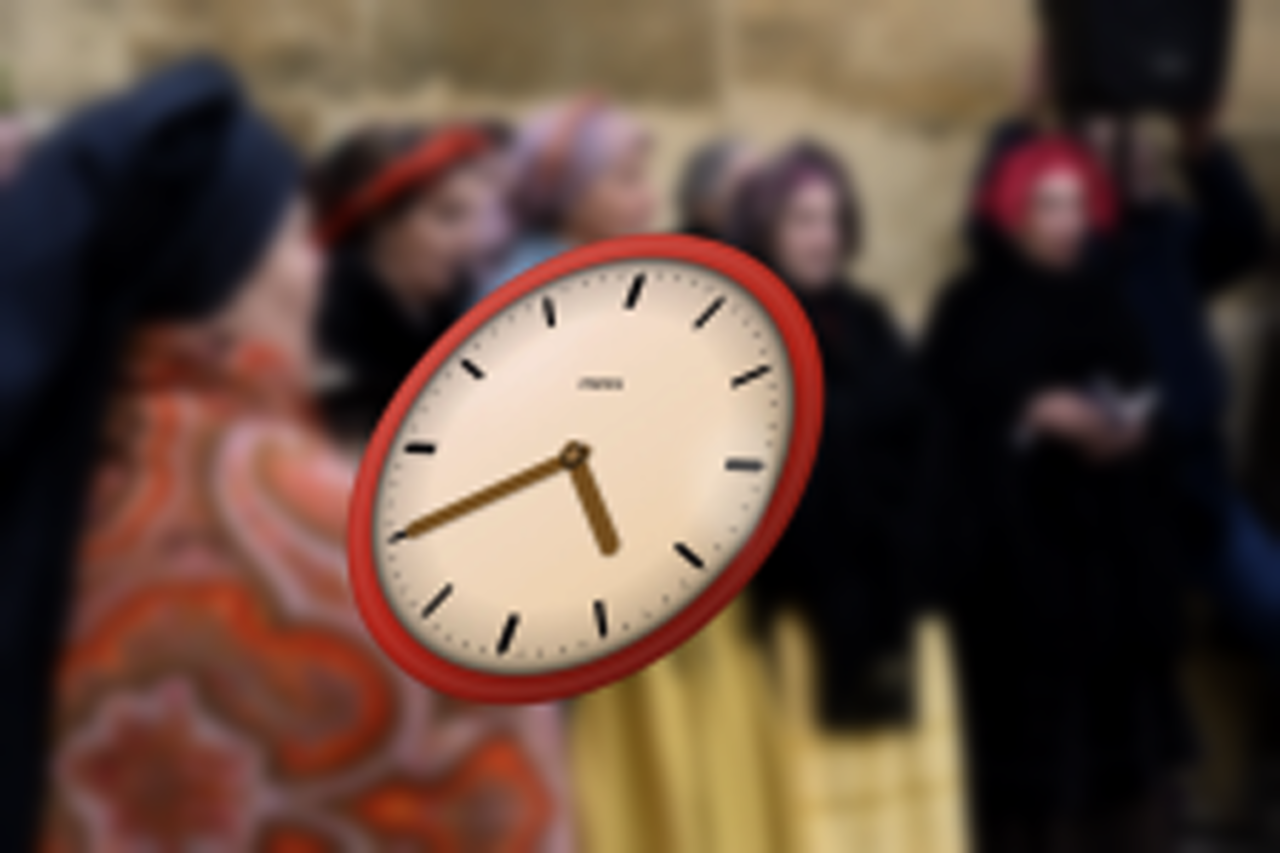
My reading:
4 h 40 min
